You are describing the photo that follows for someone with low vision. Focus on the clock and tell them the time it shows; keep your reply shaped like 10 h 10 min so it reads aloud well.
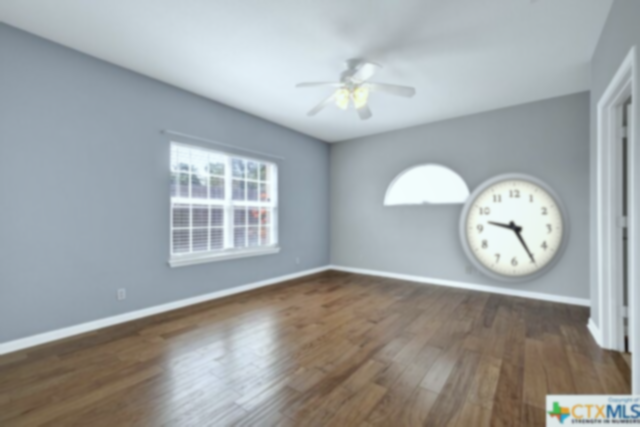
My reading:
9 h 25 min
